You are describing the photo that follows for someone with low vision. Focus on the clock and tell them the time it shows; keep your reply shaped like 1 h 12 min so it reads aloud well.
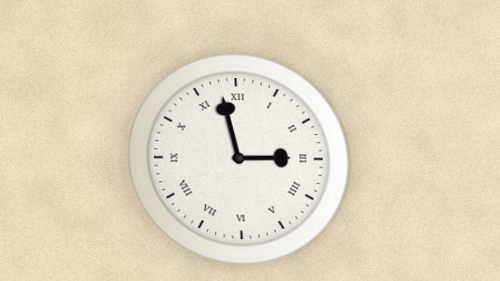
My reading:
2 h 58 min
